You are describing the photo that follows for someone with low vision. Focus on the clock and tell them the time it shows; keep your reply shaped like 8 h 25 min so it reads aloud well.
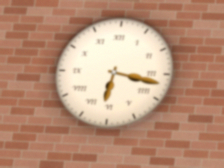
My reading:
6 h 17 min
